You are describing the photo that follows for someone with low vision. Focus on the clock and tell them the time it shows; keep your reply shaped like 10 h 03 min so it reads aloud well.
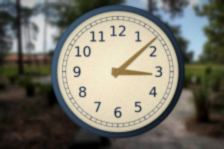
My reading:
3 h 08 min
